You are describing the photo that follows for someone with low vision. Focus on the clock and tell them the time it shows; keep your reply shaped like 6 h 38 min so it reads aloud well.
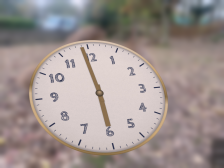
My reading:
5 h 59 min
